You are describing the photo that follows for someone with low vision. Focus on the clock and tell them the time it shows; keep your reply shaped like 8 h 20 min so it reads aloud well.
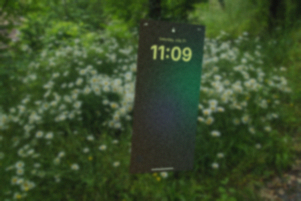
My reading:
11 h 09 min
